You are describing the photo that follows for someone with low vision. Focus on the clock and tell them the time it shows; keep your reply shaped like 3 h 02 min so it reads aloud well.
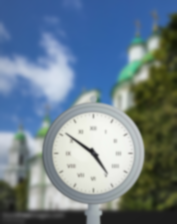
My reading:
4 h 51 min
